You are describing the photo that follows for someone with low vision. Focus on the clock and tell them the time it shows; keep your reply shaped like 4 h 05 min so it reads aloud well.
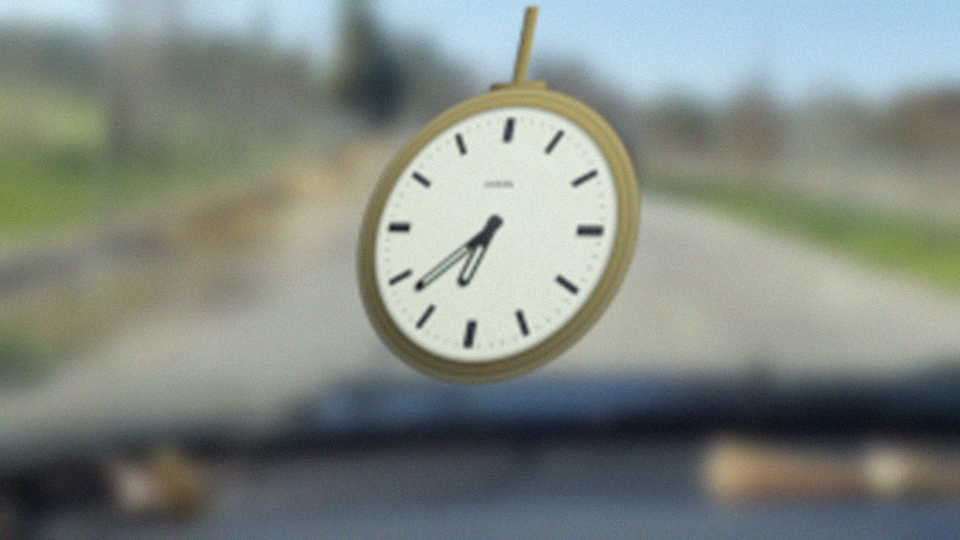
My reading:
6 h 38 min
